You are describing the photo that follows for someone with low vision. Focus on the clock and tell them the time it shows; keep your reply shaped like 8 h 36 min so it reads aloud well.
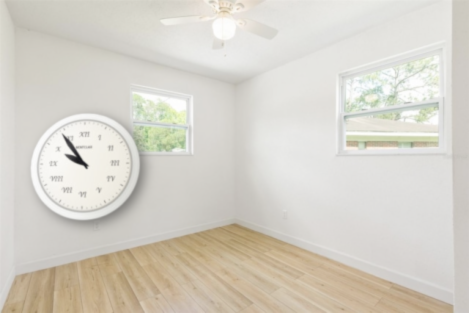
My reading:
9 h 54 min
